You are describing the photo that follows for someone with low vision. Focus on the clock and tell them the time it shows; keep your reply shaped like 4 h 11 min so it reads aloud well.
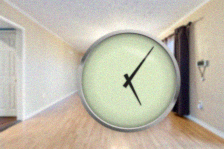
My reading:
5 h 06 min
